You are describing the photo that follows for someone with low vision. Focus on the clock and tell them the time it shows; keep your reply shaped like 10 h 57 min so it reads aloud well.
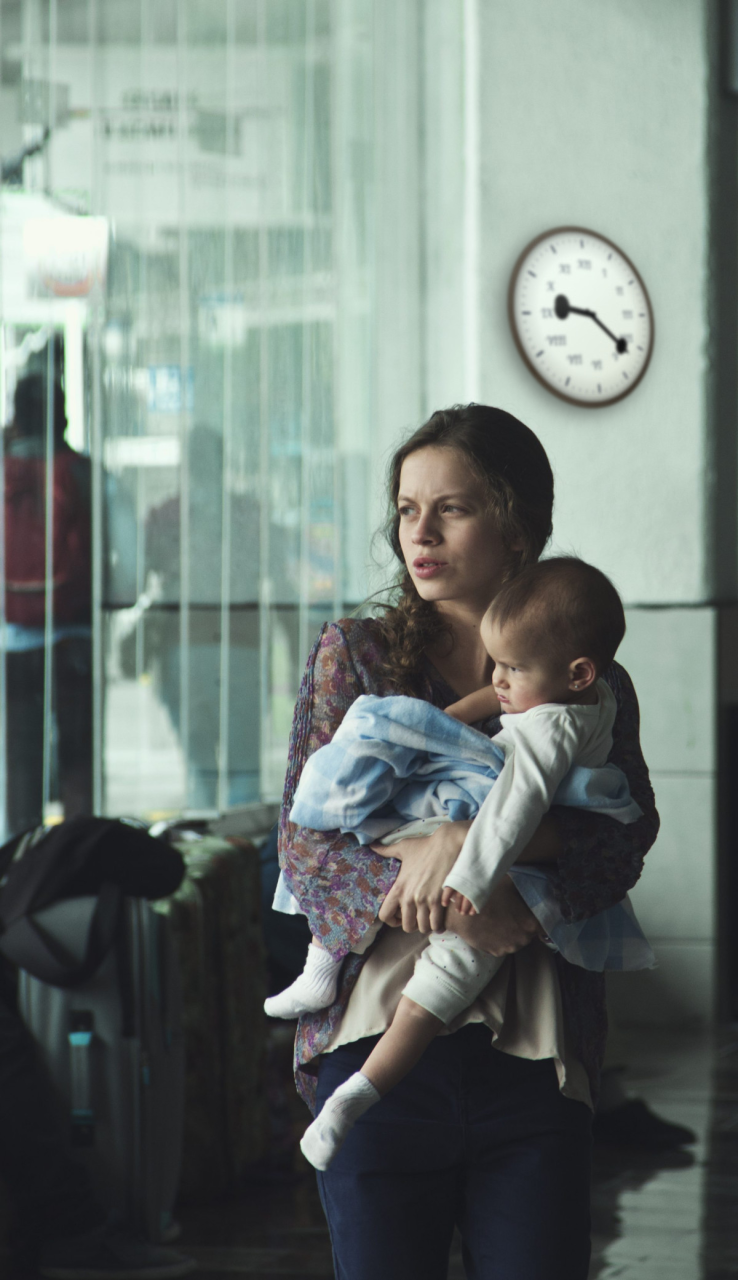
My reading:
9 h 22 min
